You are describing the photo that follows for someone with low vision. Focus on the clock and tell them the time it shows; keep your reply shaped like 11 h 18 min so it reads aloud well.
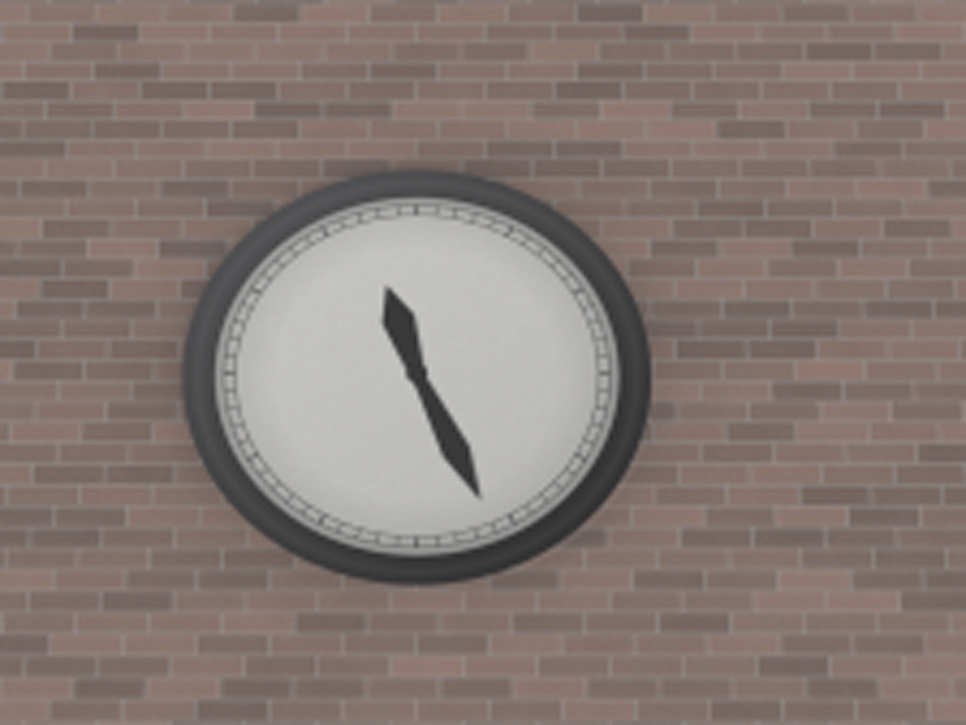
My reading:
11 h 26 min
